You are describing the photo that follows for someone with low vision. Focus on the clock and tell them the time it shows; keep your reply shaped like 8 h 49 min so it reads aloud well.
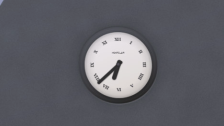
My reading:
6 h 38 min
